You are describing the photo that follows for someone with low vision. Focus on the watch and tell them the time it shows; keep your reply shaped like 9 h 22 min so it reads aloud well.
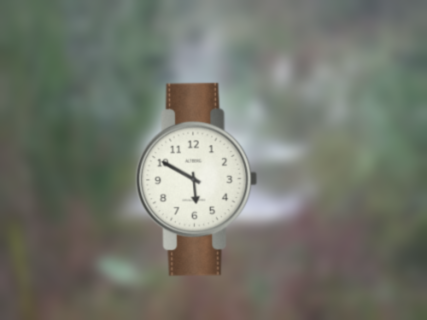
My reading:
5 h 50 min
